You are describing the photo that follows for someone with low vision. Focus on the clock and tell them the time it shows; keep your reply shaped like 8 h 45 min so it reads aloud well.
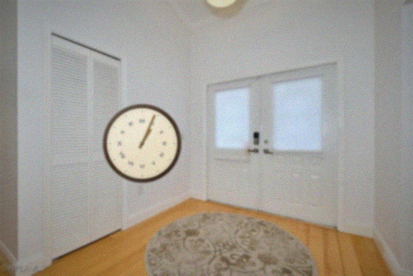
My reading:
1 h 04 min
